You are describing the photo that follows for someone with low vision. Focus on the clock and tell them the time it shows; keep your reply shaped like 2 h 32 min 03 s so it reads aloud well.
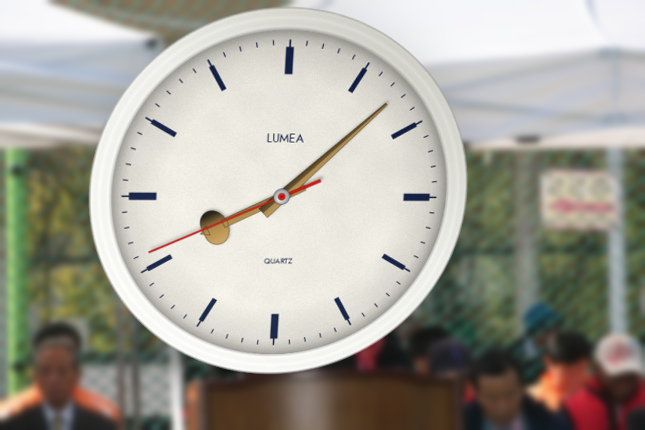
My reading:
8 h 07 min 41 s
